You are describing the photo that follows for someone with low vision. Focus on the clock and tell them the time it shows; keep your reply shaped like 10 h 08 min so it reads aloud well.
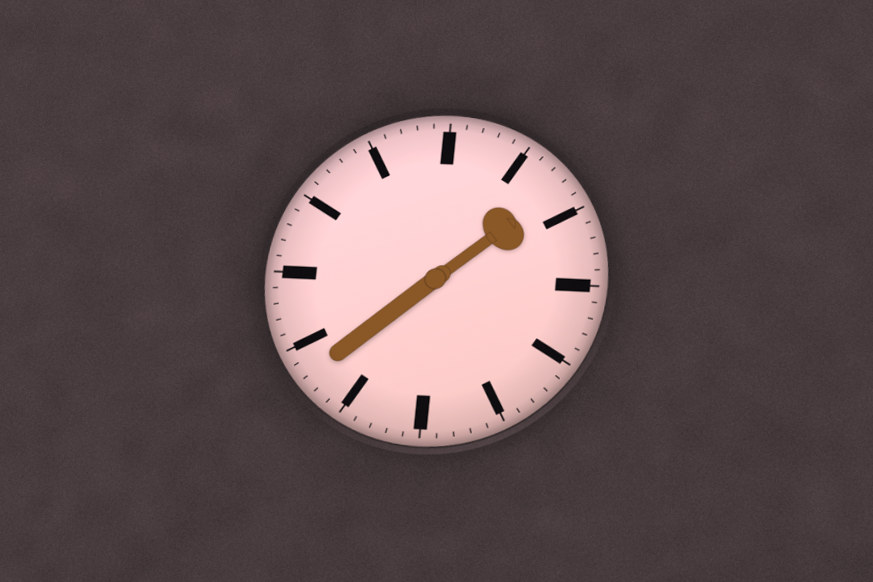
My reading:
1 h 38 min
